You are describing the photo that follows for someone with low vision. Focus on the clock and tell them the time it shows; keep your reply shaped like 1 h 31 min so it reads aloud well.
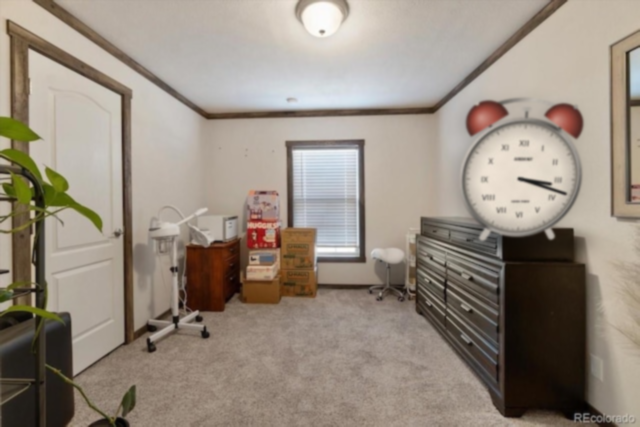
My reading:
3 h 18 min
